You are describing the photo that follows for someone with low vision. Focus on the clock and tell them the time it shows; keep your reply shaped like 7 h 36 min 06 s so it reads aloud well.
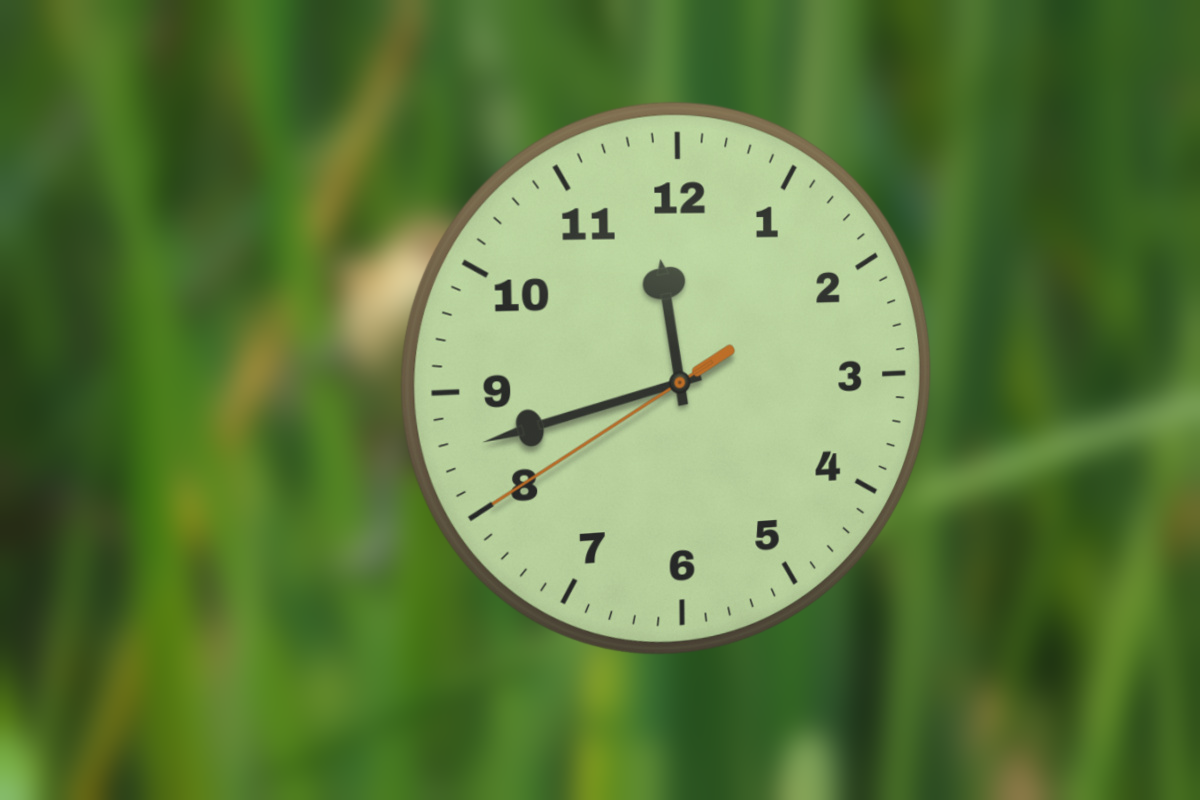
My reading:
11 h 42 min 40 s
